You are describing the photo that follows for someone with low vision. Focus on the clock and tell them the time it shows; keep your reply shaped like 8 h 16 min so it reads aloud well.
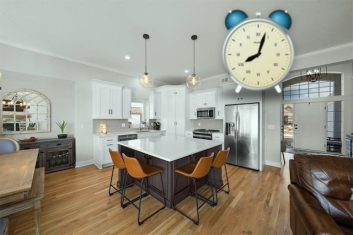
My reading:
8 h 03 min
